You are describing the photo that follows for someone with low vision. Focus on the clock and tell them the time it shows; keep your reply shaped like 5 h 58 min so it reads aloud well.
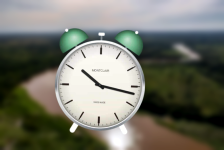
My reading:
10 h 17 min
